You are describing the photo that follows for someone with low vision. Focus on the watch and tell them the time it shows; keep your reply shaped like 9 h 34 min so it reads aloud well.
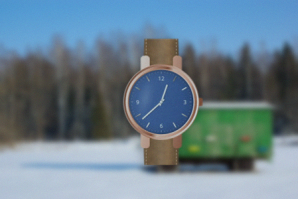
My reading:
12 h 38 min
